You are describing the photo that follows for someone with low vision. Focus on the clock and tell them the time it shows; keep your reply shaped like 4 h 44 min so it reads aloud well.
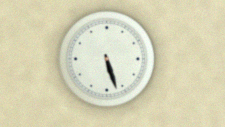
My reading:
5 h 27 min
